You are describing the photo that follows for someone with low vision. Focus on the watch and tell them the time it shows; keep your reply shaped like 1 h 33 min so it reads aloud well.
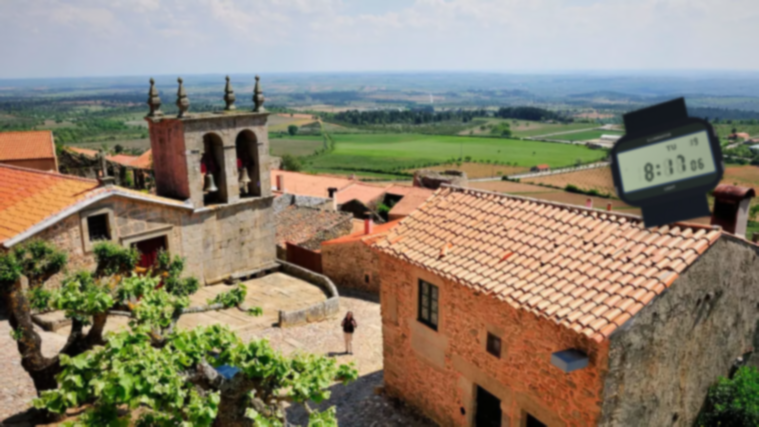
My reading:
8 h 17 min
